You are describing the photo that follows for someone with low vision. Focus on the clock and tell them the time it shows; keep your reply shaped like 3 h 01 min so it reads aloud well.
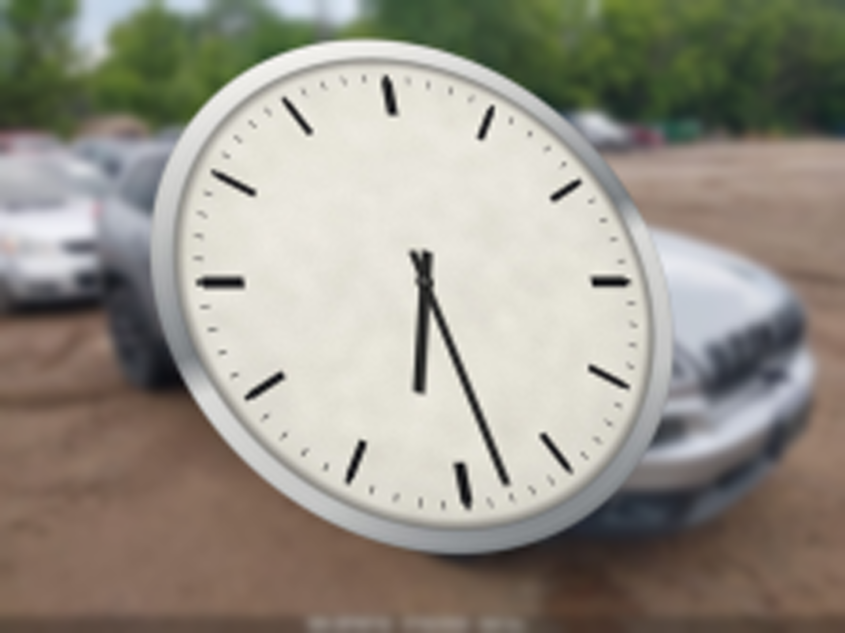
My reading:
6 h 28 min
